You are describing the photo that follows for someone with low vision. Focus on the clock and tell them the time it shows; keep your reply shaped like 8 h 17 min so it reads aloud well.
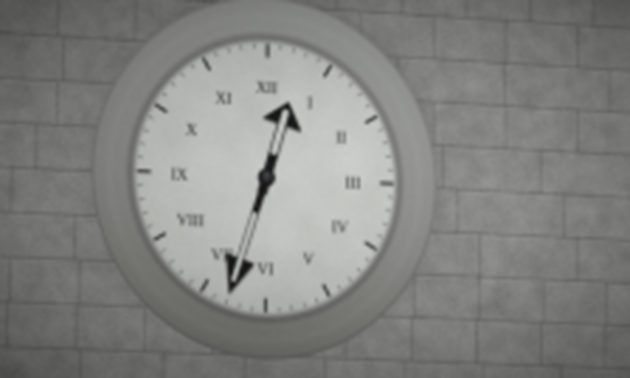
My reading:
12 h 33 min
